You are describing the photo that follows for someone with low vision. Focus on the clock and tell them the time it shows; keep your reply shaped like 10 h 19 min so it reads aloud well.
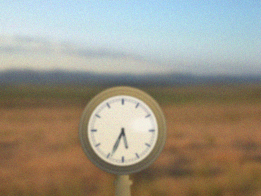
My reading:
5 h 34 min
